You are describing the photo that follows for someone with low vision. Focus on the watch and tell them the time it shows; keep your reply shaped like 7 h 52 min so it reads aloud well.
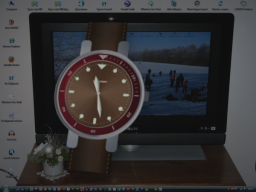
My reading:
11 h 28 min
